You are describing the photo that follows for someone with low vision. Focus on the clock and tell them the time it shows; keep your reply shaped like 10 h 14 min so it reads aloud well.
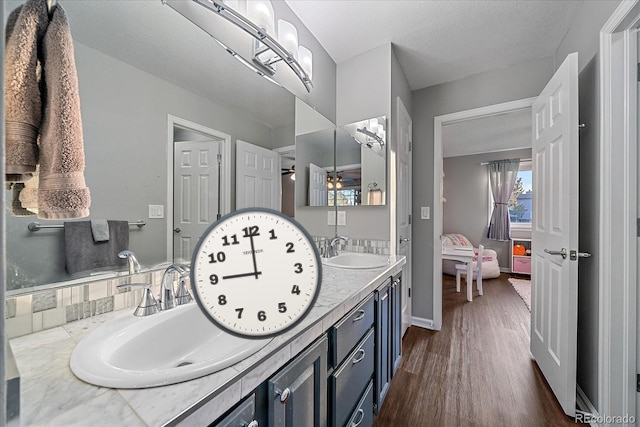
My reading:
9 h 00 min
